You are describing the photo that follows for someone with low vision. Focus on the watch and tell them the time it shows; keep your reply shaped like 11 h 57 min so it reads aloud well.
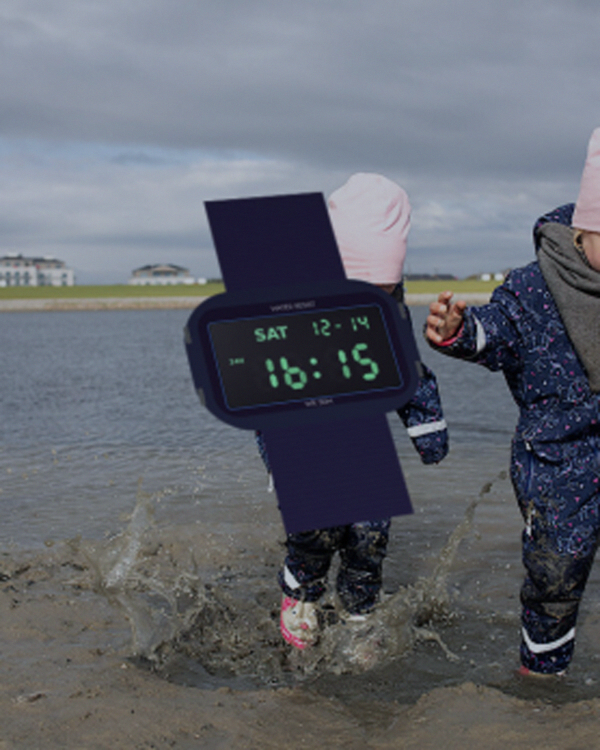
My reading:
16 h 15 min
